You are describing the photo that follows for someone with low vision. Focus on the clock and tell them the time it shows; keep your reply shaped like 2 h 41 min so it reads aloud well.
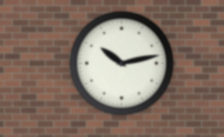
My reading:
10 h 13 min
